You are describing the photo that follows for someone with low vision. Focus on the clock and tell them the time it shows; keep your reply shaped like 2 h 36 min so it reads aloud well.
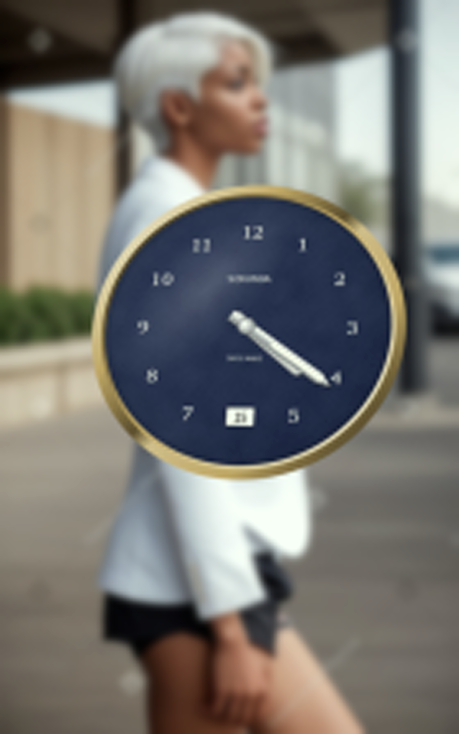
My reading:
4 h 21 min
